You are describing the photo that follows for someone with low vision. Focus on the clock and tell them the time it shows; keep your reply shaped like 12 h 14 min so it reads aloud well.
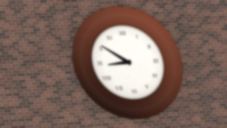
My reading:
8 h 51 min
